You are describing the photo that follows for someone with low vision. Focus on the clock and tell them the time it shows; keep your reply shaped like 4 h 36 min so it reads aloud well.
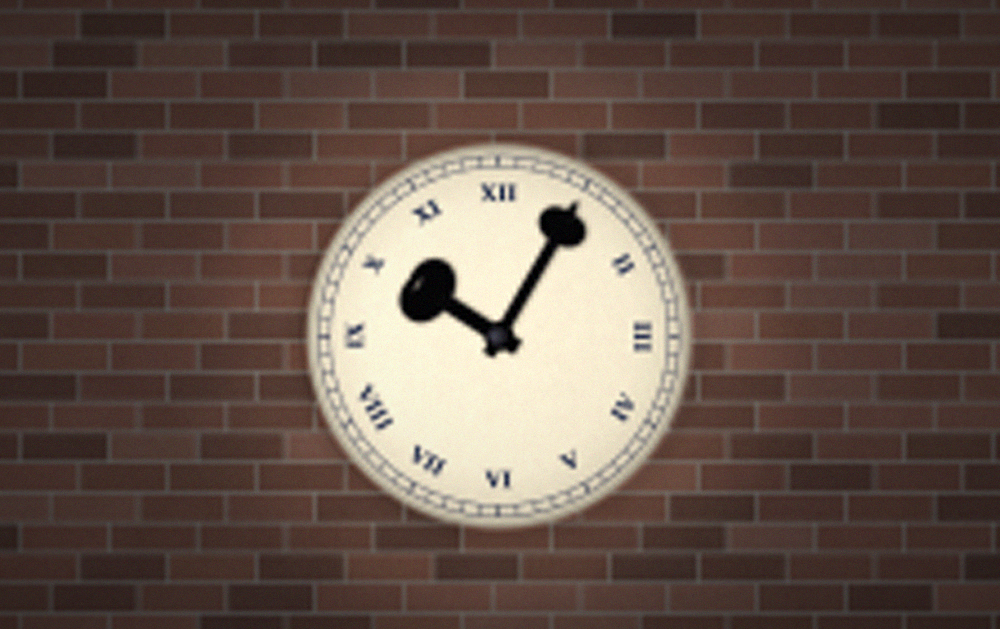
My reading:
10 h 05 min
